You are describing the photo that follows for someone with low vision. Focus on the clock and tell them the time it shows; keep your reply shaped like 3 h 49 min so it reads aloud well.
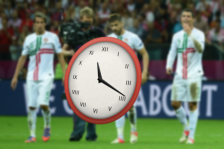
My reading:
11 h 19 min
